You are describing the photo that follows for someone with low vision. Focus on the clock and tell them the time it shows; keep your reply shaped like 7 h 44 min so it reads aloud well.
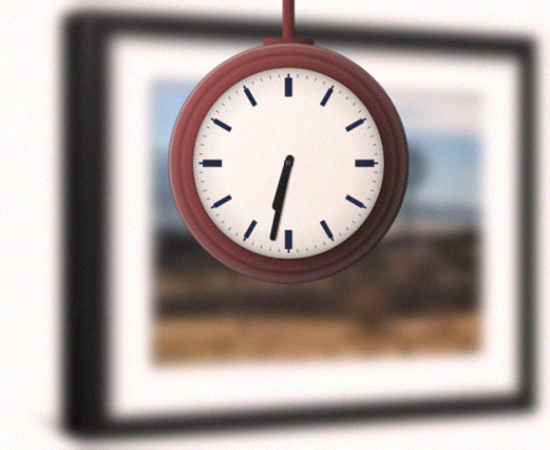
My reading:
6 h 32 min
